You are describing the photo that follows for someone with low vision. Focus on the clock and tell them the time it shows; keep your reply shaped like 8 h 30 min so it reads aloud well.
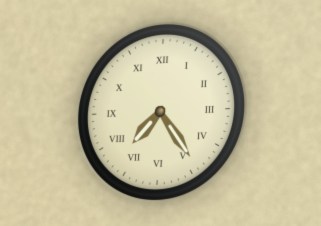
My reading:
7 h 24 min
